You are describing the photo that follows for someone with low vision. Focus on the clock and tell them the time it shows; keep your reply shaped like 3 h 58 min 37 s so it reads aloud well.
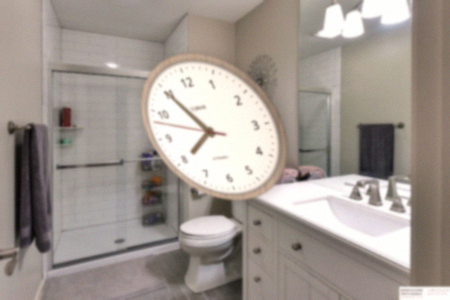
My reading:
7 h 54 min 48 s
